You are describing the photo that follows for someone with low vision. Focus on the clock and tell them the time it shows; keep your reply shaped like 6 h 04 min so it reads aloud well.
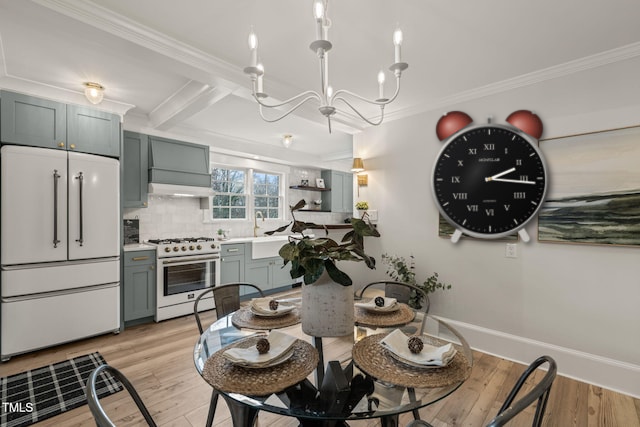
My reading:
2 h 16 min
